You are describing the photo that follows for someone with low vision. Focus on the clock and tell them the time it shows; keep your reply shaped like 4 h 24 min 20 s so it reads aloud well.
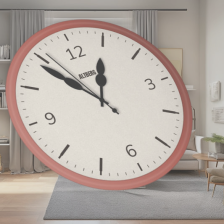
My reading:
12 h 53 min 56 s
